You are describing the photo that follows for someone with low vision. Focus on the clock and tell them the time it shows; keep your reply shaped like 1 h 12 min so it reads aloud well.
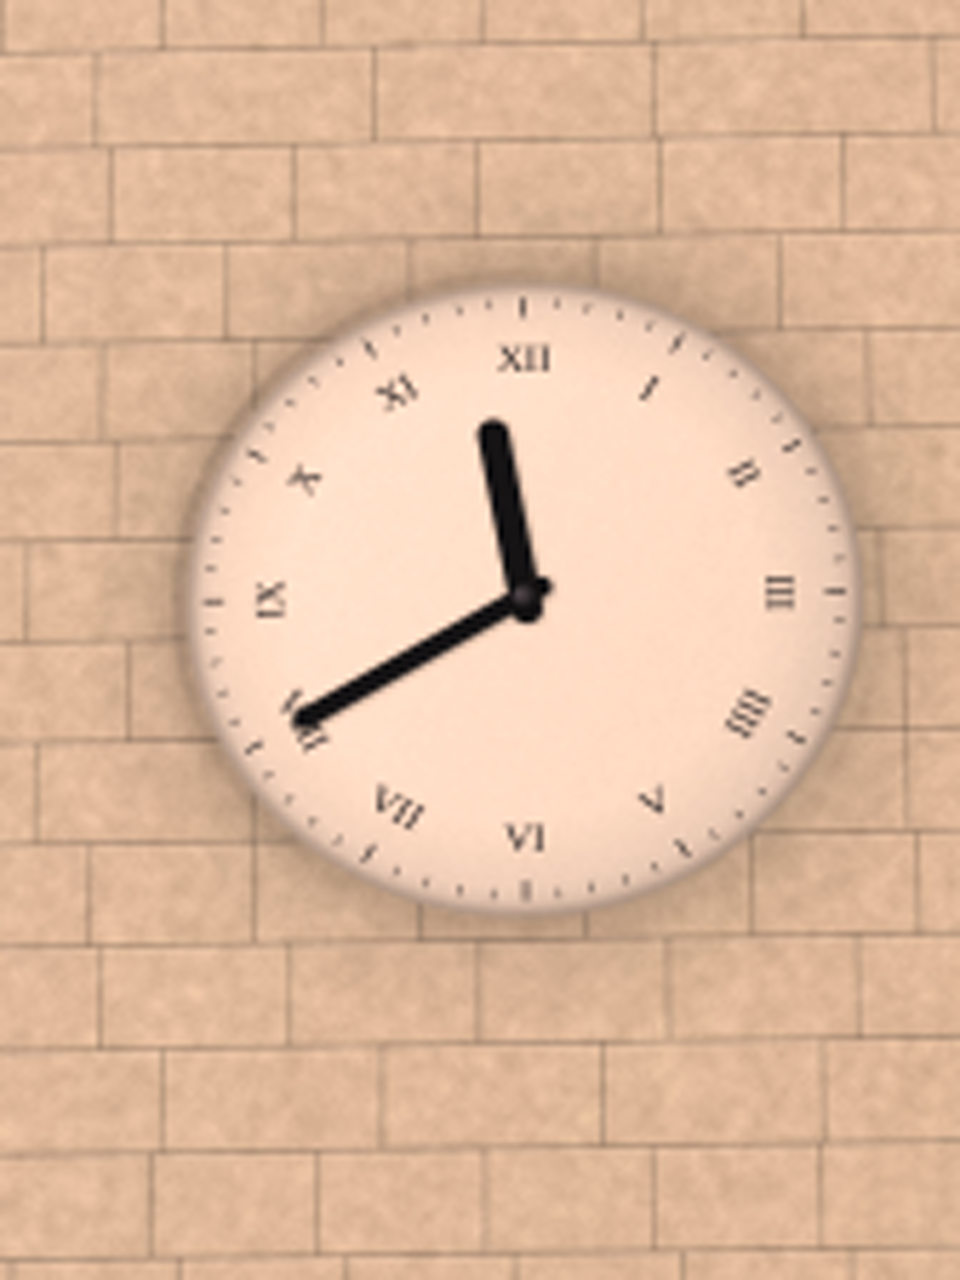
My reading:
11 h 40 min
